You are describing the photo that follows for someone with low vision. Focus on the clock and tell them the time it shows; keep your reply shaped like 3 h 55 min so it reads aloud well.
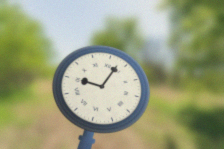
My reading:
9 h 03 min
